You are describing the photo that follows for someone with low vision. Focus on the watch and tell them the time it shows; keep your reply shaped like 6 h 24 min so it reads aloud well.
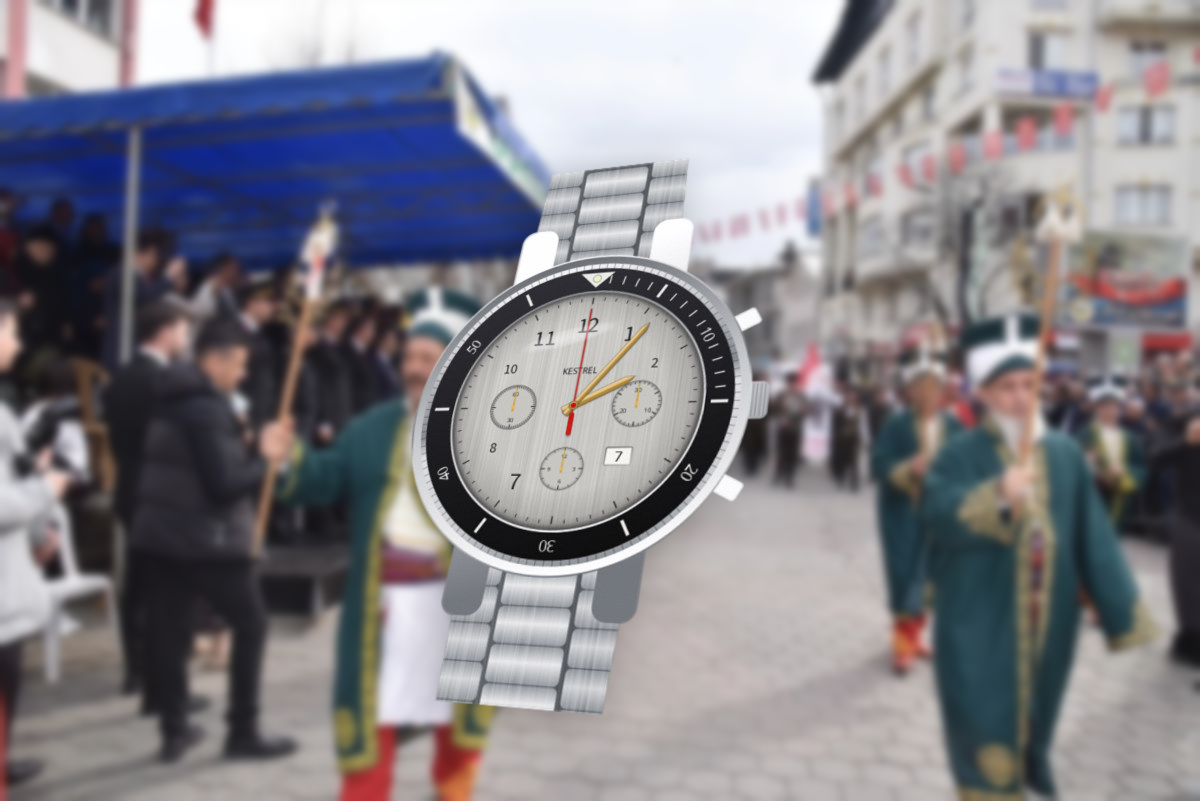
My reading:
2 h 06 min
